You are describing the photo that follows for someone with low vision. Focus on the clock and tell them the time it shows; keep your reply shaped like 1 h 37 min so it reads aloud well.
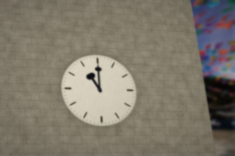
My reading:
11 h 00 min
